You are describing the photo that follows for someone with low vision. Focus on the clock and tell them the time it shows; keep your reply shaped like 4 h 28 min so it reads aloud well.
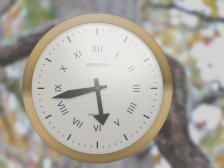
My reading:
5 h 43 min
